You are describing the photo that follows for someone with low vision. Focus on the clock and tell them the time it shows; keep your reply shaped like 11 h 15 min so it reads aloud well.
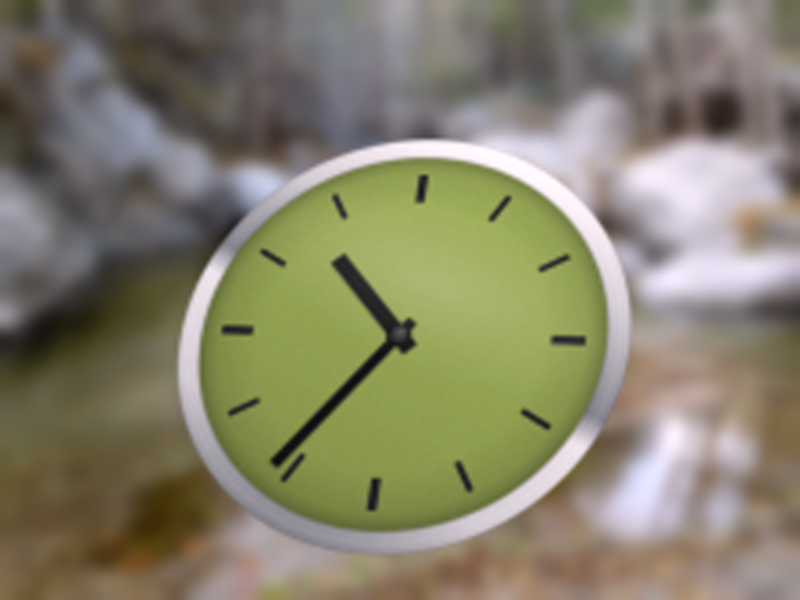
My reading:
10 h 36 min
